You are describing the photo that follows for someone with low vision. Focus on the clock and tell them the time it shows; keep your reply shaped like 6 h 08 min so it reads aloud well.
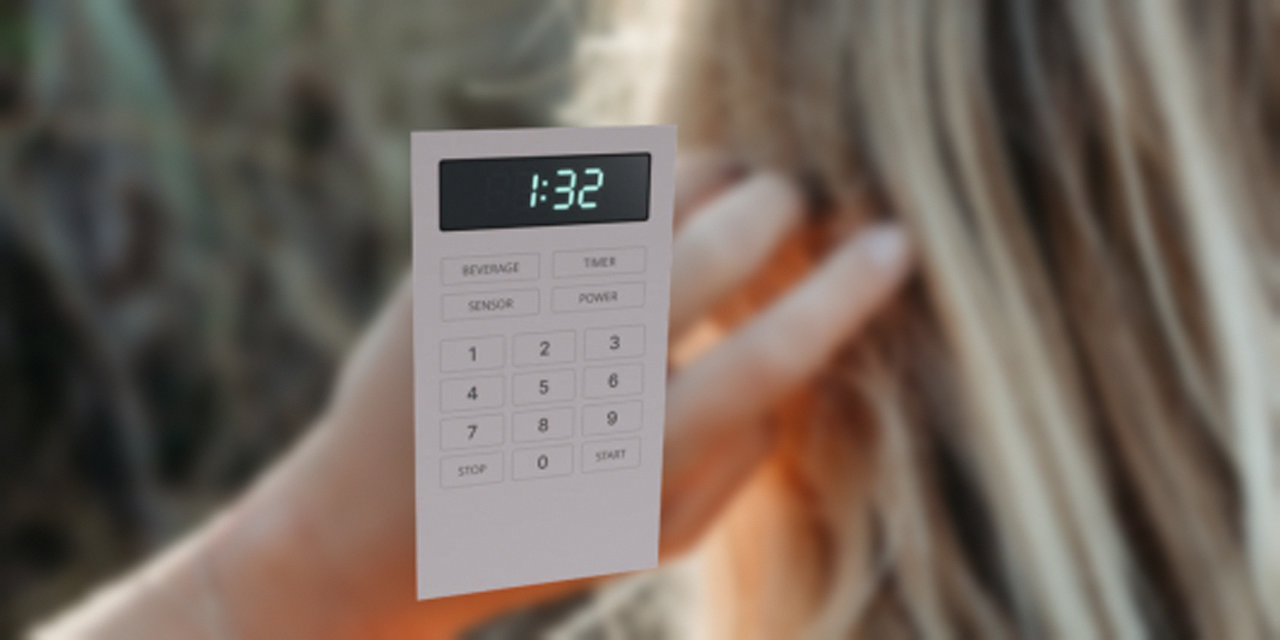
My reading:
1 h 32 min
